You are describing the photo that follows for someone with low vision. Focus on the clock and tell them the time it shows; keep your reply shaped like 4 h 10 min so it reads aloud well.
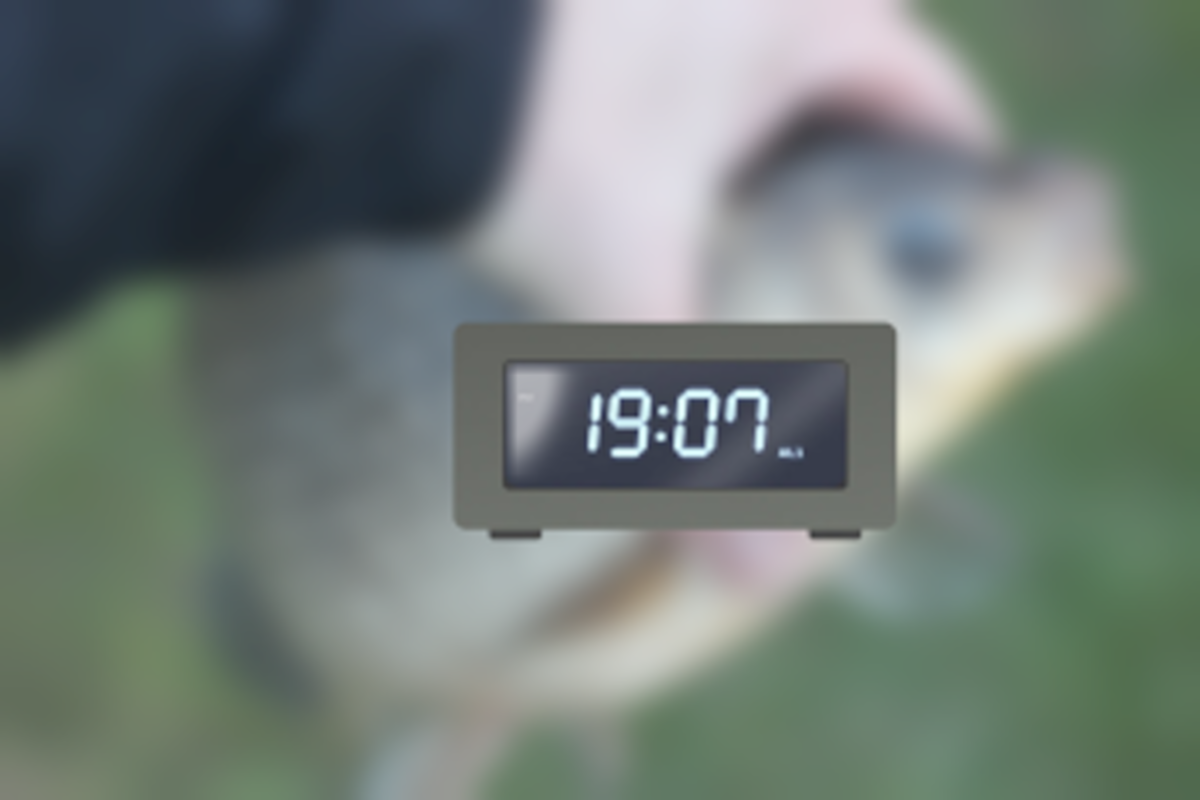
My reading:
19 h 07 min
